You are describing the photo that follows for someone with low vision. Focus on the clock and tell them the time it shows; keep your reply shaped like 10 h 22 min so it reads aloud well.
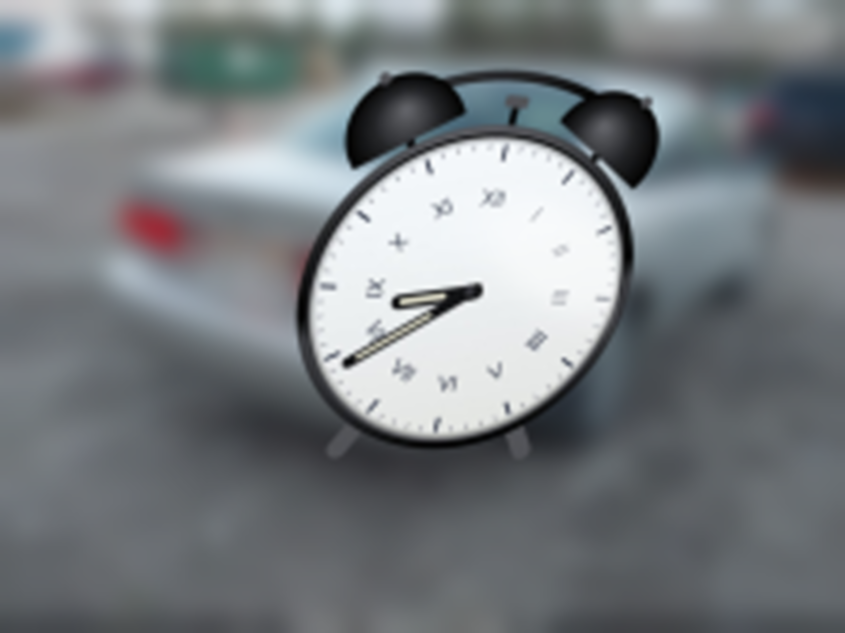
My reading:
8 h 39 min
